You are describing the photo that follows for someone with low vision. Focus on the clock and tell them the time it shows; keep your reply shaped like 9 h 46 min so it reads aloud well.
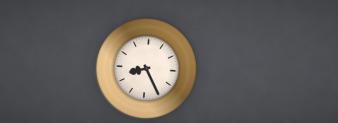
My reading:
8 h 25 min
